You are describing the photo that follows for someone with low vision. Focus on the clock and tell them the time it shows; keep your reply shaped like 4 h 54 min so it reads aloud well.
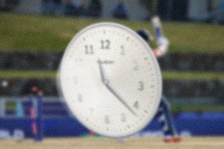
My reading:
11 h 22 min
